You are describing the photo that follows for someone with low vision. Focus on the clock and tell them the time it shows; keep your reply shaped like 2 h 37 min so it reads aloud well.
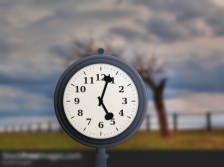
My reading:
5 h 03 min
